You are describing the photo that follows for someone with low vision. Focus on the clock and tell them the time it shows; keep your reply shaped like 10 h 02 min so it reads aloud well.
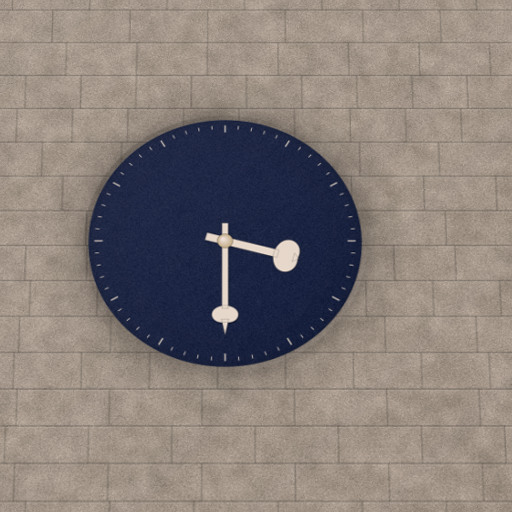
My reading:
3 h 30 min
